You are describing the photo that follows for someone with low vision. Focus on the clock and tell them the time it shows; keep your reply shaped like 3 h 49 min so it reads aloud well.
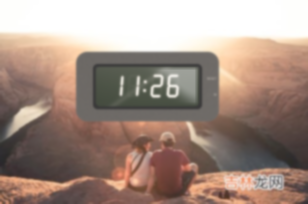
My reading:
11 h 26 min
